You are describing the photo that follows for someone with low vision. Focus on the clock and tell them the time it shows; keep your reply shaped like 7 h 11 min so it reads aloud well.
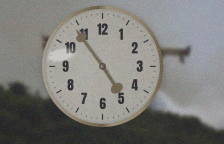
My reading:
4 h 54 min
